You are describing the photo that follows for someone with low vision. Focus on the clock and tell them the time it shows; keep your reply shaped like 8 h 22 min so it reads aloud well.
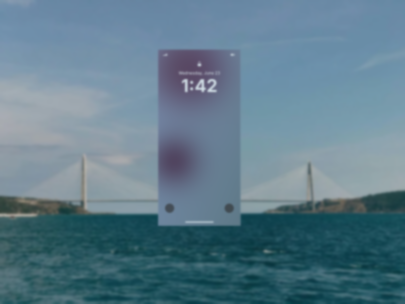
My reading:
1 h 42 min
